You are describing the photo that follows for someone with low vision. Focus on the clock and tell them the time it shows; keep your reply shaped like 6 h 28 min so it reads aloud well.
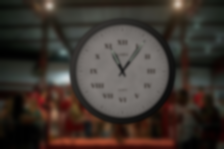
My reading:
11 h 06 min
